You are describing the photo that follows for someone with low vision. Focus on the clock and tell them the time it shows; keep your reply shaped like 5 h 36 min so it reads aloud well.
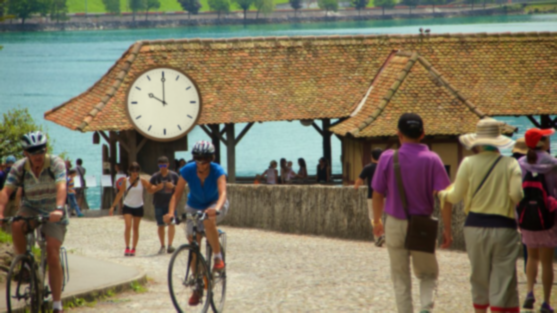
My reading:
10 h 00 min
